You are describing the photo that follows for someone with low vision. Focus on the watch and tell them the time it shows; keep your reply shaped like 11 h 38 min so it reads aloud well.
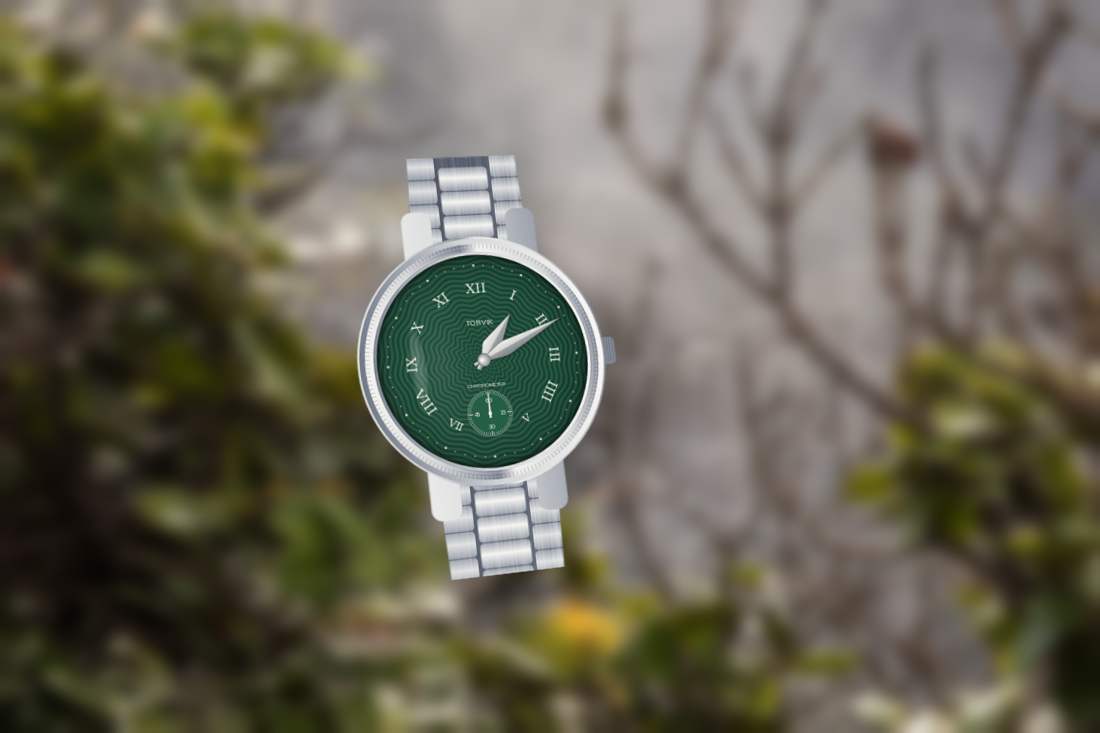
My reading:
1 h 11 min
